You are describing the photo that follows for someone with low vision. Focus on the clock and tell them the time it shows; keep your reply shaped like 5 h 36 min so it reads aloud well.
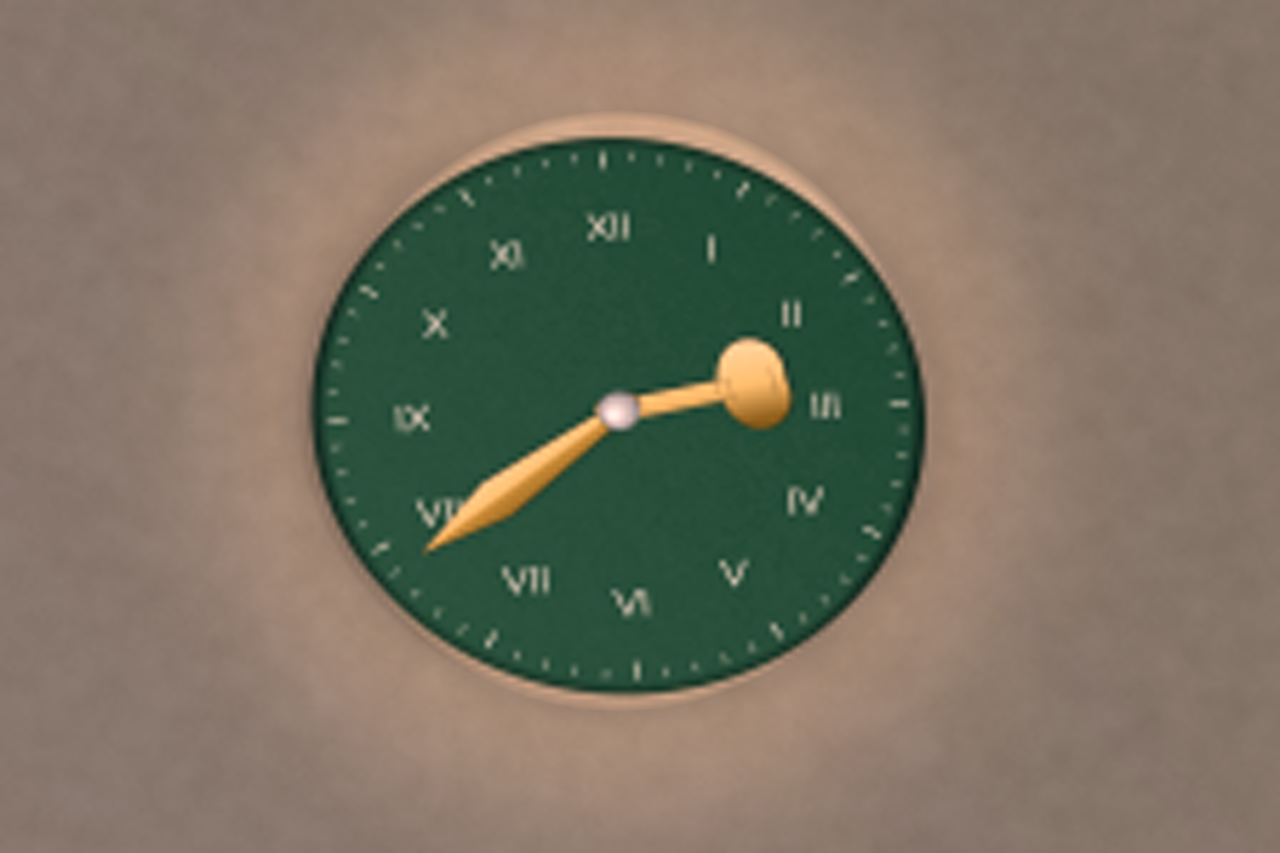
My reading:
2 h 39 min
